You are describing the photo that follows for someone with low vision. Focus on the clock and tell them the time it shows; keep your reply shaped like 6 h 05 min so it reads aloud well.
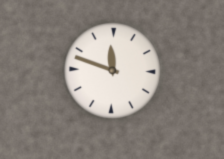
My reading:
11 h 48 min
